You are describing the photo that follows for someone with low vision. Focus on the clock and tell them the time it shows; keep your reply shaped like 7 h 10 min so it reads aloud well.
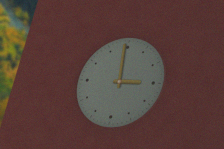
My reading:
2 h 59 min
